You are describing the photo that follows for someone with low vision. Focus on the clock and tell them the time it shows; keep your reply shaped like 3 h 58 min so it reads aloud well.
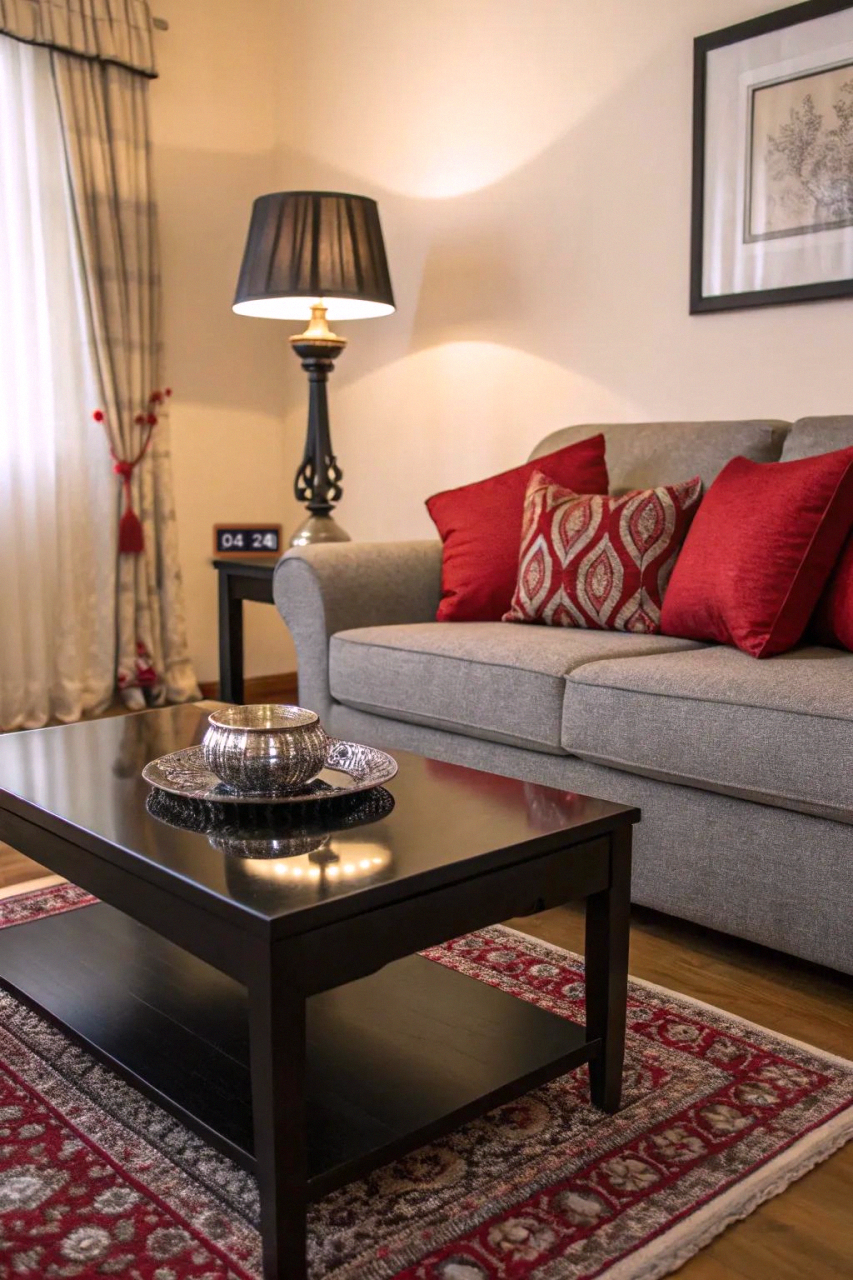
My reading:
4 h 24 min
